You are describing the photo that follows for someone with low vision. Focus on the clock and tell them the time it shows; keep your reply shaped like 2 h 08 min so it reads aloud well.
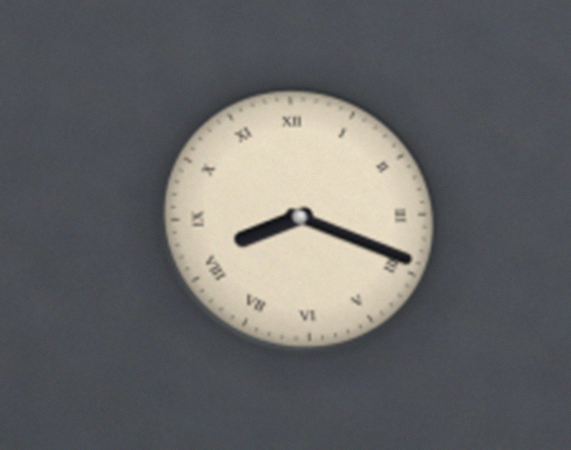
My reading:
8 h 19 min
